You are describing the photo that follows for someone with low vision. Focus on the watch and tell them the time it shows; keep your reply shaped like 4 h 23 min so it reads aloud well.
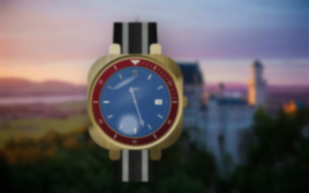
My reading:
11 h 27 min
